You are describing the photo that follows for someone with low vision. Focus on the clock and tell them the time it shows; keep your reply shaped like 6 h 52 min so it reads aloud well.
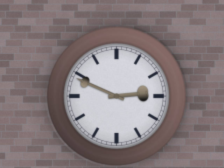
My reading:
2 h 49 min
